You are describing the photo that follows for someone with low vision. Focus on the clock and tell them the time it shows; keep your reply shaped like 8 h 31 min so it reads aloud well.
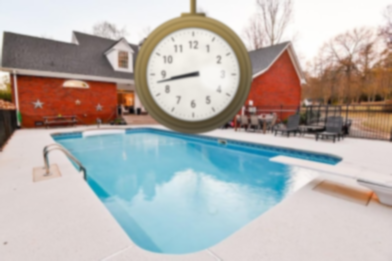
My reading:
8 h 43 min
